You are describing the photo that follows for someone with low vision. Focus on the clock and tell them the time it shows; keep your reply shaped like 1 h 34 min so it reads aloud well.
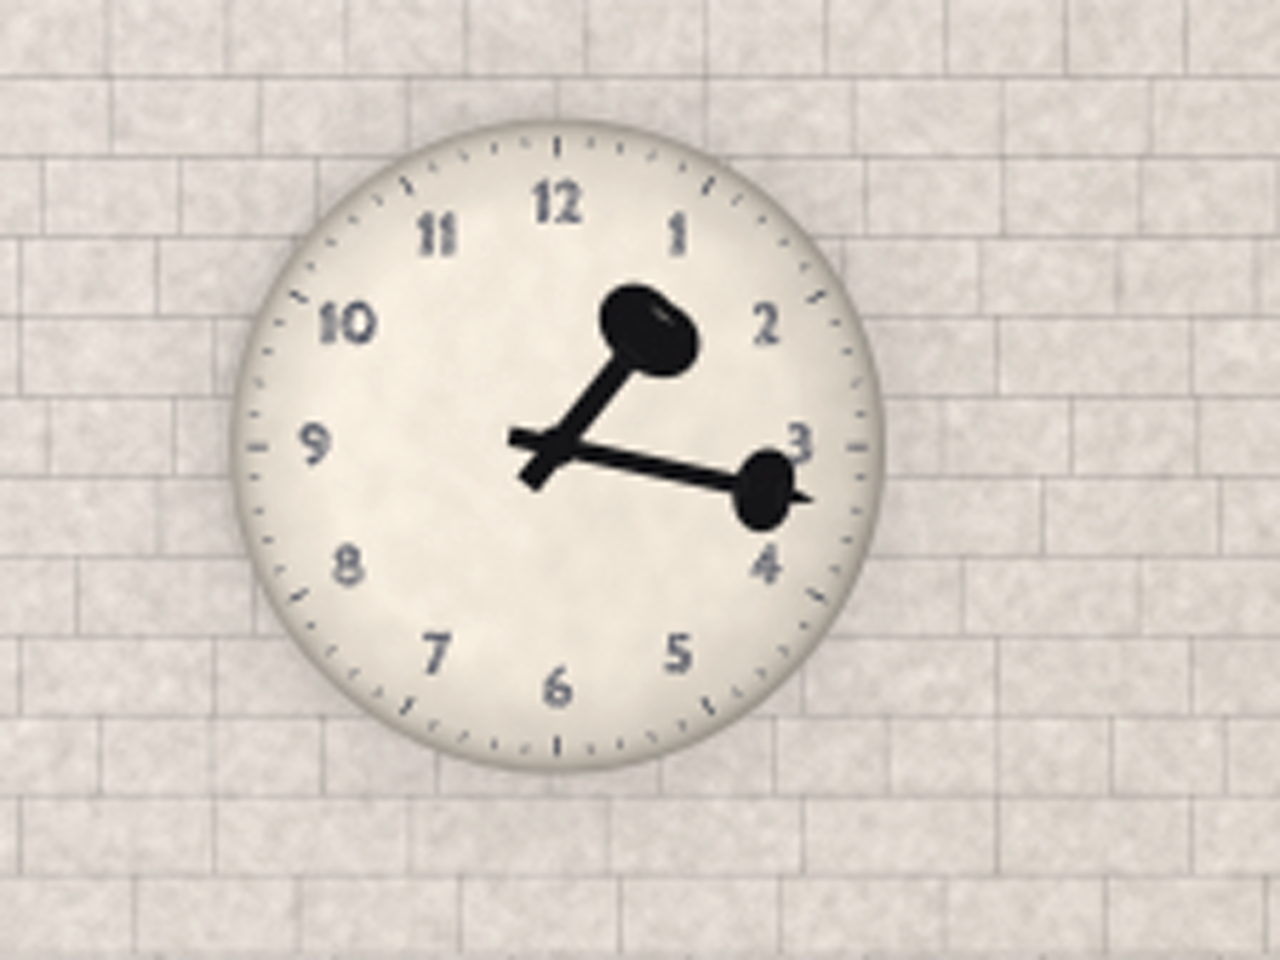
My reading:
1 h 17 min
